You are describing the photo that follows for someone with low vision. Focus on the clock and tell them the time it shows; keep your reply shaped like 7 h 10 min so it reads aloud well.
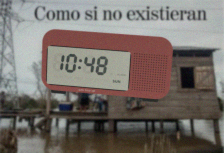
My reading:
10 h 48 min
